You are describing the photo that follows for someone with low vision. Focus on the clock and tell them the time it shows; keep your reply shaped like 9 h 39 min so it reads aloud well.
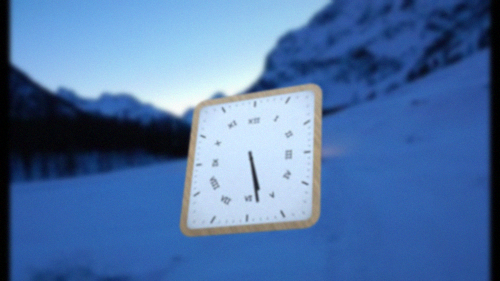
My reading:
5 h 28 min
